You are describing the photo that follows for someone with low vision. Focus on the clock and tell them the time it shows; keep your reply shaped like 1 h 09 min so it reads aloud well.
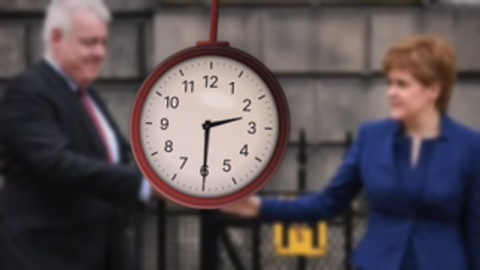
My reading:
2 h 30 min
